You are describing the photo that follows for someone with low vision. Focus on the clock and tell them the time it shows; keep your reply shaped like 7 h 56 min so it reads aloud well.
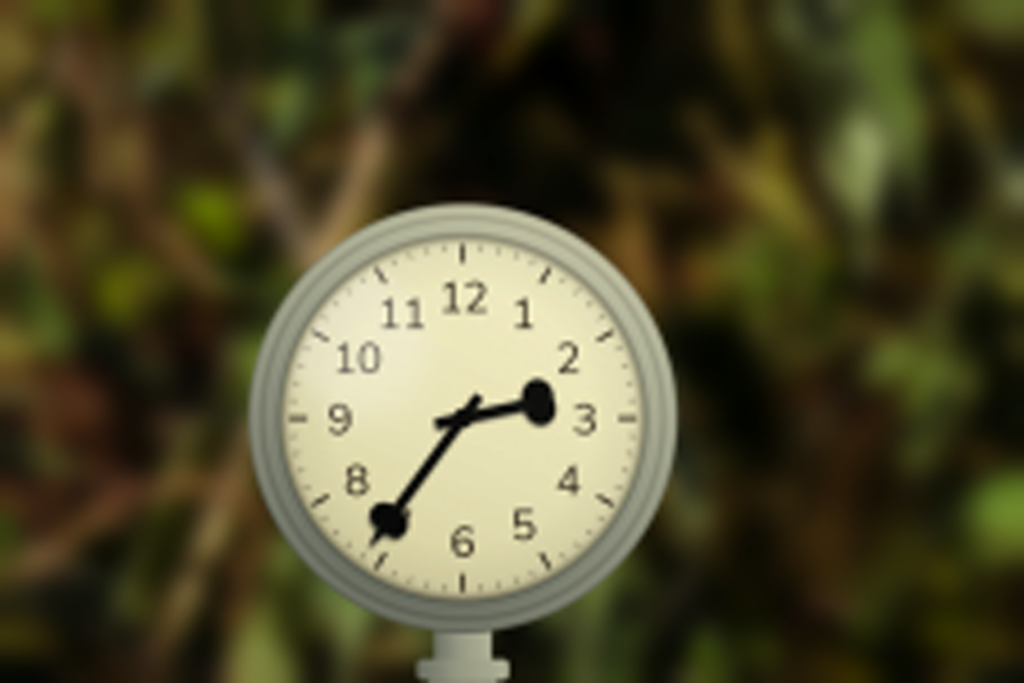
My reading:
2 h 36 min
